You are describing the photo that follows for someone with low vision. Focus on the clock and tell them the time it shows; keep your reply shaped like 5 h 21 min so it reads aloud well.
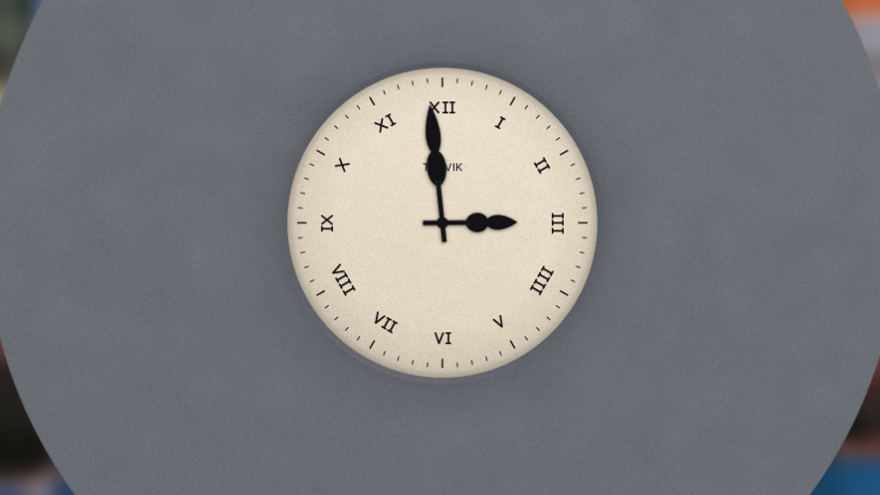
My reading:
2 h 59 min
